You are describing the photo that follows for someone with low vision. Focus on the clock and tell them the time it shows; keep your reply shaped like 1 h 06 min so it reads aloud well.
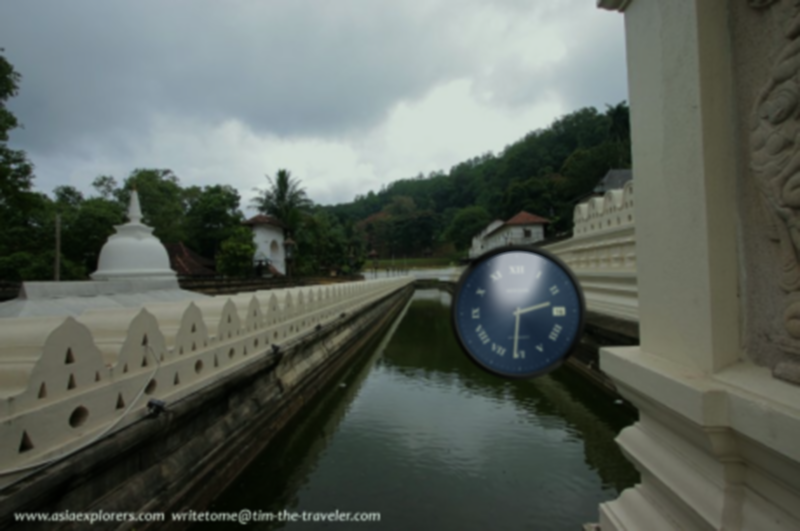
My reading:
2 h 31 min
